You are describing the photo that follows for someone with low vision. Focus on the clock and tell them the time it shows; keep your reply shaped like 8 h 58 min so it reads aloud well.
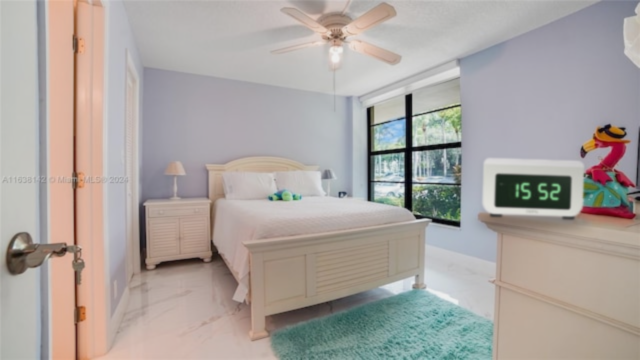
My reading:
15 h 52 min
